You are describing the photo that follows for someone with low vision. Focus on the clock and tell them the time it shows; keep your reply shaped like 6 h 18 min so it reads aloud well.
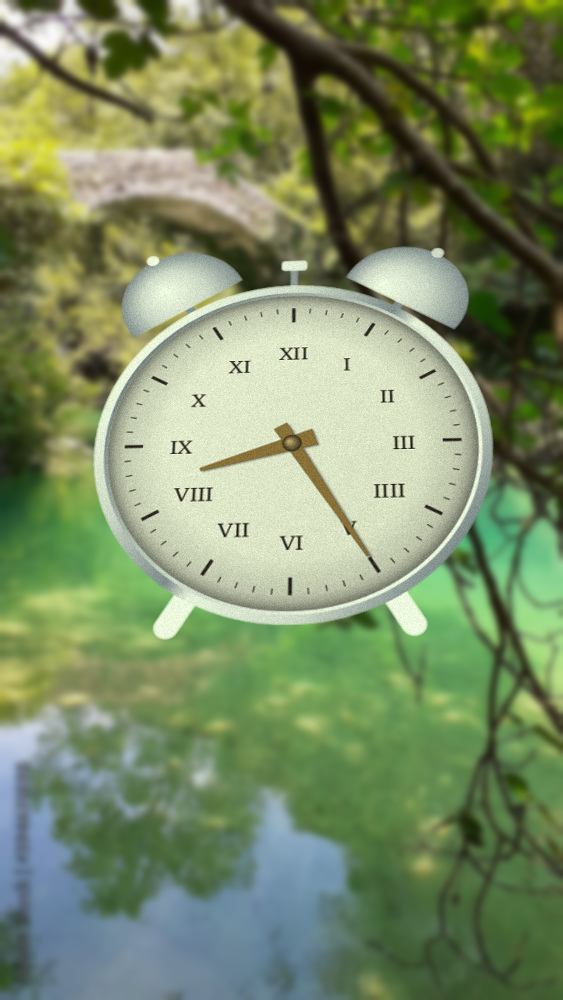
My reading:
8 h 25 min
